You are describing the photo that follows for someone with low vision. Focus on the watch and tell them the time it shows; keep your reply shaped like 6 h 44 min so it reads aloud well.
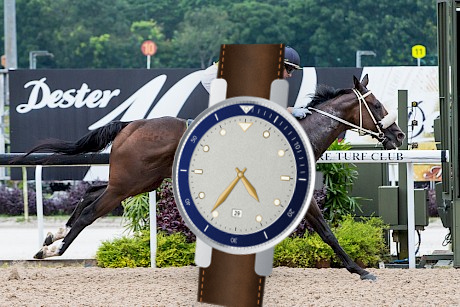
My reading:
4 h 36 min
